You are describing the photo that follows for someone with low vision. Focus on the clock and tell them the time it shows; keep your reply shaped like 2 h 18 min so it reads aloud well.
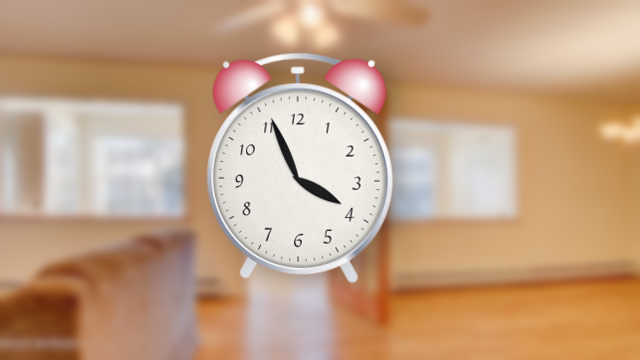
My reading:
3 h 56 min
